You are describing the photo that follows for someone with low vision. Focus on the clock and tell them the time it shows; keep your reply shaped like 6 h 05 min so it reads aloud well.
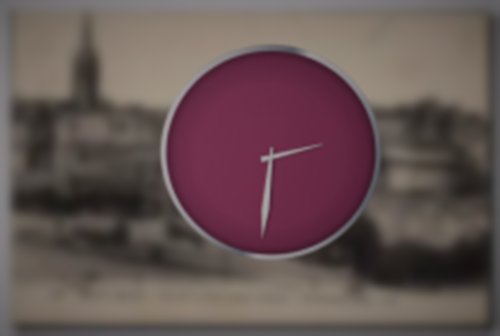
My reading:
2 h 31 min
